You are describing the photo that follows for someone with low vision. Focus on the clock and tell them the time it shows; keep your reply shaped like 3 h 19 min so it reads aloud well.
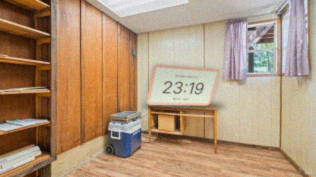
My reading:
23 h 19 min
